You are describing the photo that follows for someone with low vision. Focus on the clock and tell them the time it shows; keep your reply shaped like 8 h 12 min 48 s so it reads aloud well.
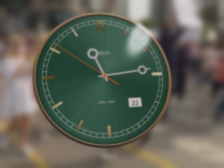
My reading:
11 h 13 min 51 s
